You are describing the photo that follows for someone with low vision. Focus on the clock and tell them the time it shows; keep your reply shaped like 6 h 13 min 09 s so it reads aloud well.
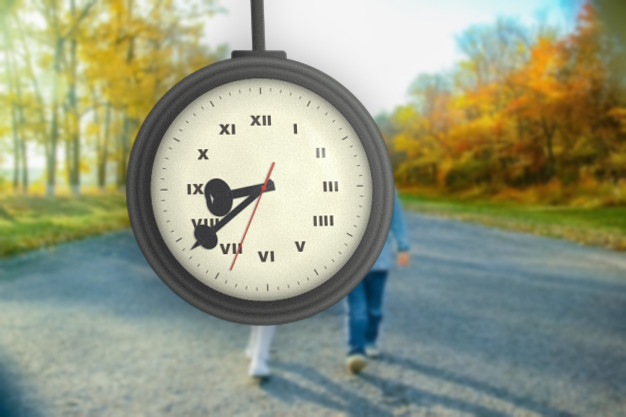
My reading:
8 h 38 min 34 s
